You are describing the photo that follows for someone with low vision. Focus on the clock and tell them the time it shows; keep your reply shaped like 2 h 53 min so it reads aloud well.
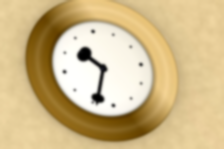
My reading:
10 h 34 min
